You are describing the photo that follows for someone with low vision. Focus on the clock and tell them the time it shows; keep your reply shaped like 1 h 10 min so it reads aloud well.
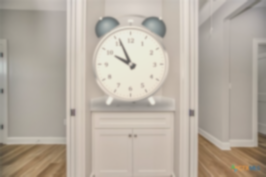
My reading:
9 h 56 min
